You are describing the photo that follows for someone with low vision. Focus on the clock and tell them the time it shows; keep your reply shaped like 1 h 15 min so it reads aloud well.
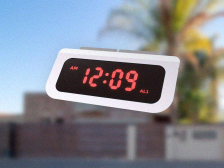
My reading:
12 h 09 min
